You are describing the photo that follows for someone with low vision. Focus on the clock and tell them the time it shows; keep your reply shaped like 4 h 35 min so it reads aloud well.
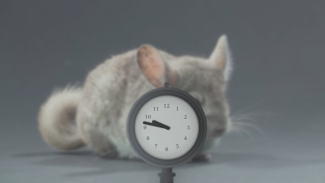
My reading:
9 h 47 min
